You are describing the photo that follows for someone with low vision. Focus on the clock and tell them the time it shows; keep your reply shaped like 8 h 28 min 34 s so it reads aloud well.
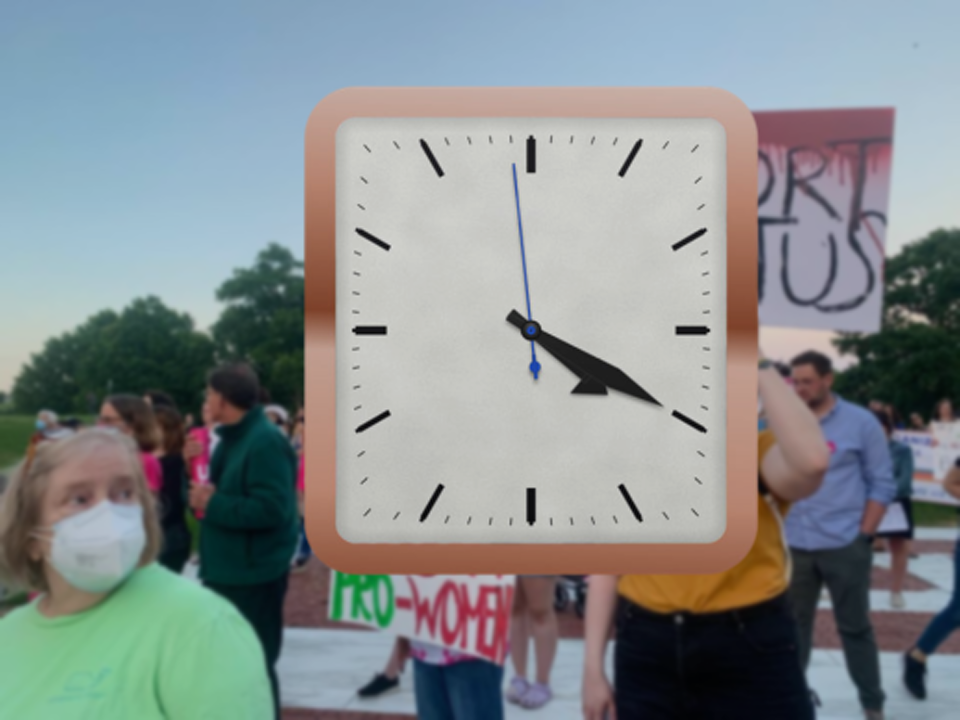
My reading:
4 h 19 min 59 s
